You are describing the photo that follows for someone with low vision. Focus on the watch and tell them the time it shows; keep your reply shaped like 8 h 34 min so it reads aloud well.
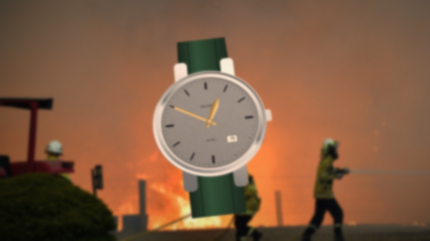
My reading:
12 h 50 min
